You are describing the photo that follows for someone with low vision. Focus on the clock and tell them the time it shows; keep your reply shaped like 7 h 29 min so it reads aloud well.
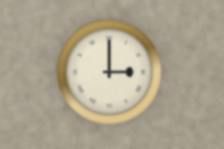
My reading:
3 h 00 min
